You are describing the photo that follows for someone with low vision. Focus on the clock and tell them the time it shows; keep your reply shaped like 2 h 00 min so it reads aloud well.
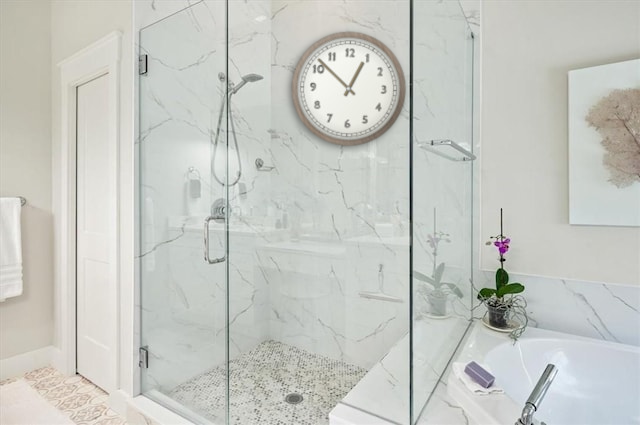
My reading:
12 h 52 min
